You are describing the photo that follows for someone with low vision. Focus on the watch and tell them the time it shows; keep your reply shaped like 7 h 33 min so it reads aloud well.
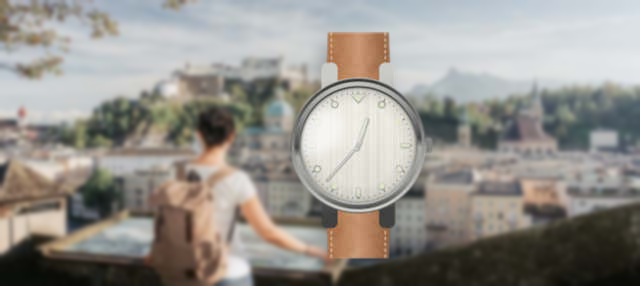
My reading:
12 h 37 min
